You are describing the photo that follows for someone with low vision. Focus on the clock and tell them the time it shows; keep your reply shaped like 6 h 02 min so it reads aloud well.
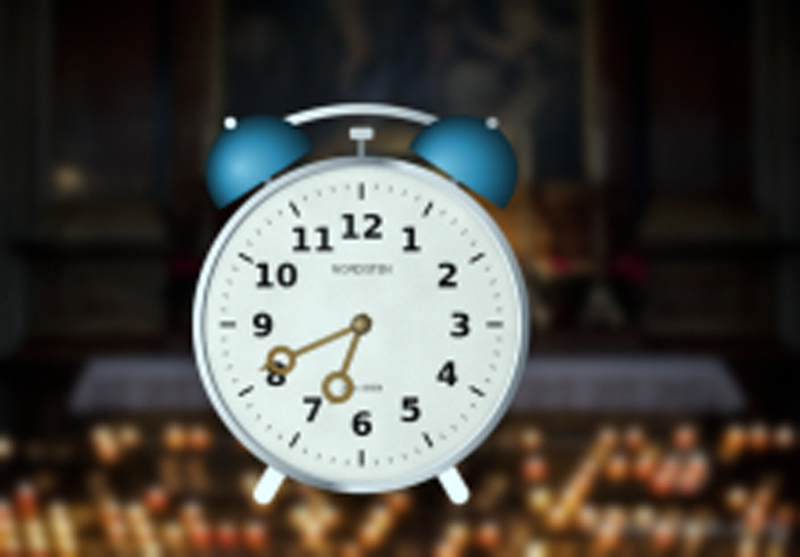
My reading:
6 h 41 min
